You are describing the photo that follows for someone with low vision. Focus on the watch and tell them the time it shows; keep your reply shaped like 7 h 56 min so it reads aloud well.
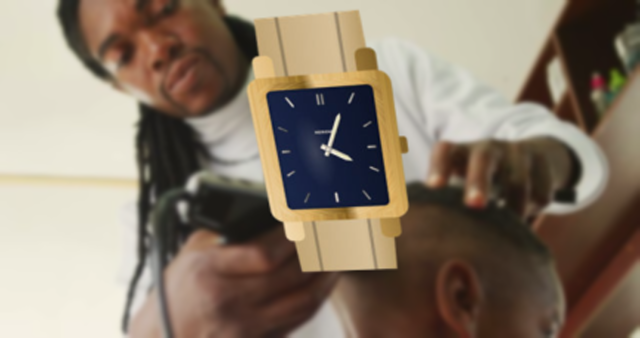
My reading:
4 h 04 min
